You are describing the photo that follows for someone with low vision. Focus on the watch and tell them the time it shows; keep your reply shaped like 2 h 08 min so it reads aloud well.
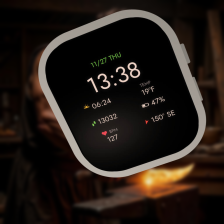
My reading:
13 h 38 min
